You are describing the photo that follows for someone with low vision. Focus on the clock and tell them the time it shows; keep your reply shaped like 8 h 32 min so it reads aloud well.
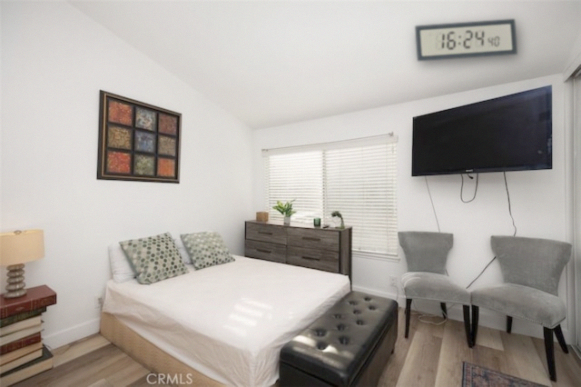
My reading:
16 h 24 min
